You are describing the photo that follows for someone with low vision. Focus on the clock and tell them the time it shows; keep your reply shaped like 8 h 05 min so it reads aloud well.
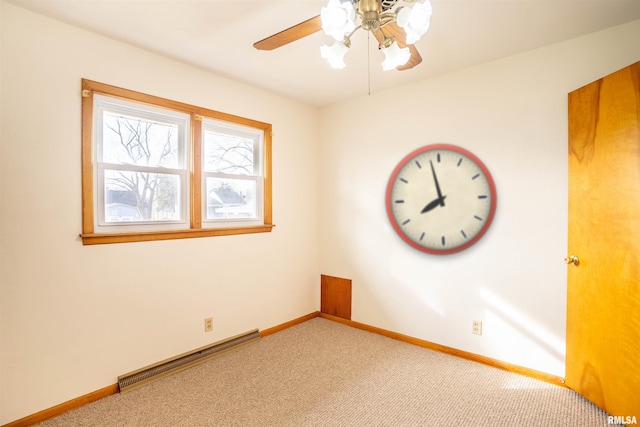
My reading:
7 h 58 min
